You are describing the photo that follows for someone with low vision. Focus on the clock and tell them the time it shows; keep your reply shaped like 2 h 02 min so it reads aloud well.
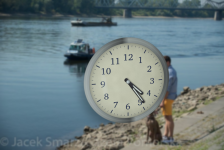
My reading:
4 h 24 min
